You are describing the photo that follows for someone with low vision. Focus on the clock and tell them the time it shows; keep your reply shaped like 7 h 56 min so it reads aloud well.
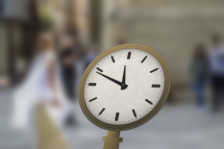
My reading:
11 h 49 min
